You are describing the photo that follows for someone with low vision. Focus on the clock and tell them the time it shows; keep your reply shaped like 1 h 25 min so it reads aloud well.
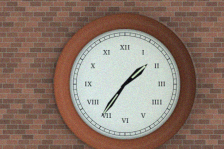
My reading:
1 h 36 min
